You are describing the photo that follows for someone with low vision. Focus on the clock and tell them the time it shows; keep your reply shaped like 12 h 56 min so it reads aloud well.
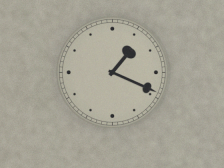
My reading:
1 h 19 min
